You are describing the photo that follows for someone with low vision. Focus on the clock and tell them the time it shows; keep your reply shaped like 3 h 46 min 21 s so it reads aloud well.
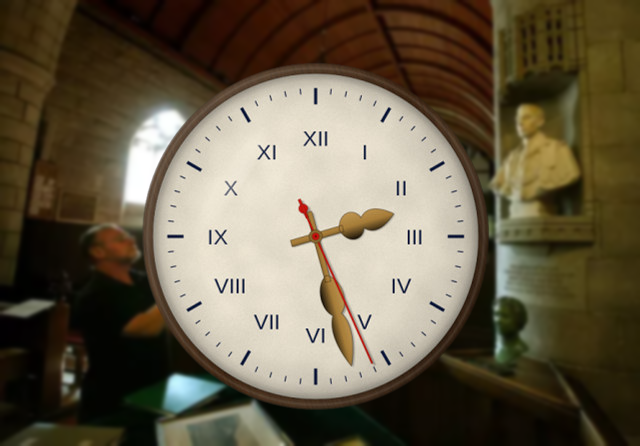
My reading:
2 h 27 min 26 s
